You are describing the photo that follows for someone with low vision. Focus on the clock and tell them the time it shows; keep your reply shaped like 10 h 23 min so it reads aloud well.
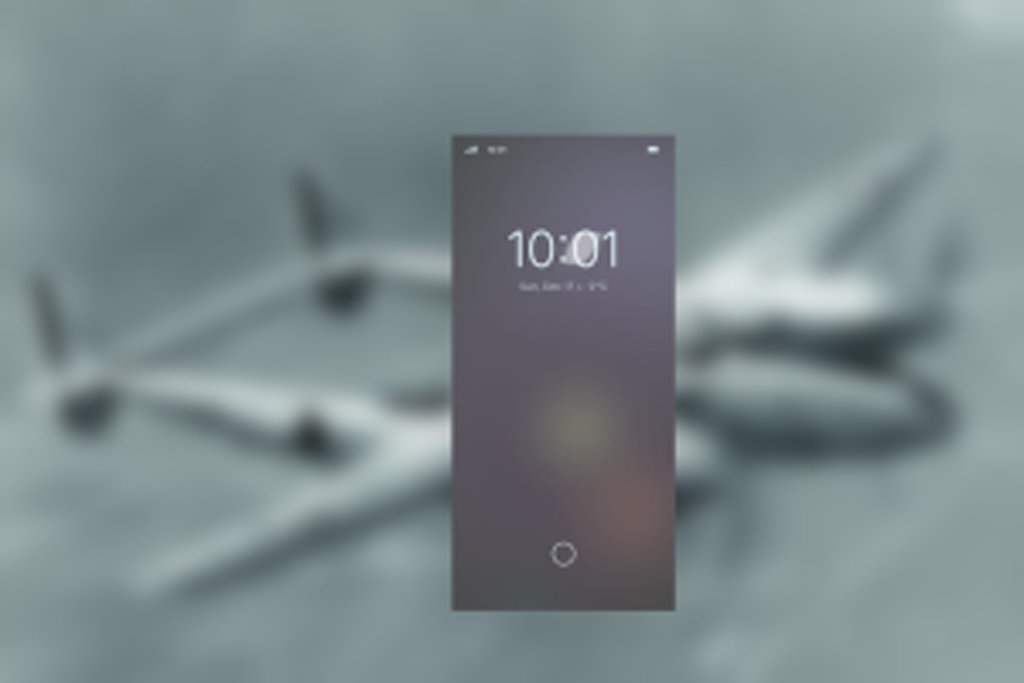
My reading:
10 h 01 min
